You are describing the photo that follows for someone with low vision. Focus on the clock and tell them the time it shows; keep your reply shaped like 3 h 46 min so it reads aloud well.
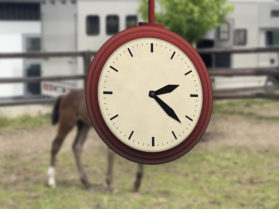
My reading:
2 h 22 min
